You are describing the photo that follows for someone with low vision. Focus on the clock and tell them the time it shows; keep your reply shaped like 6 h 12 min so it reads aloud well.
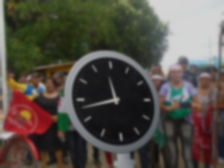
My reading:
11 h 43 min
